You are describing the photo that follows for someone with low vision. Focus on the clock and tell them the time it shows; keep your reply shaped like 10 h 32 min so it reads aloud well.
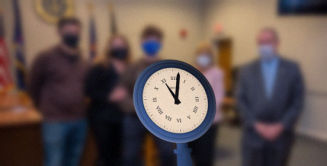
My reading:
11 h 02 min
